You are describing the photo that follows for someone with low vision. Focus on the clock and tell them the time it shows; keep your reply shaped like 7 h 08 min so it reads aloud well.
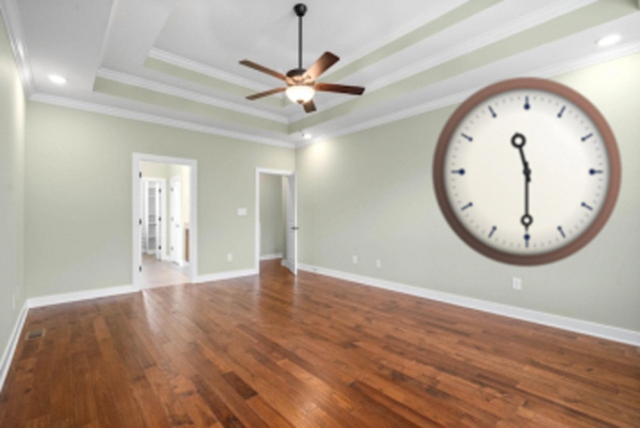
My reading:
11 h 30 min
